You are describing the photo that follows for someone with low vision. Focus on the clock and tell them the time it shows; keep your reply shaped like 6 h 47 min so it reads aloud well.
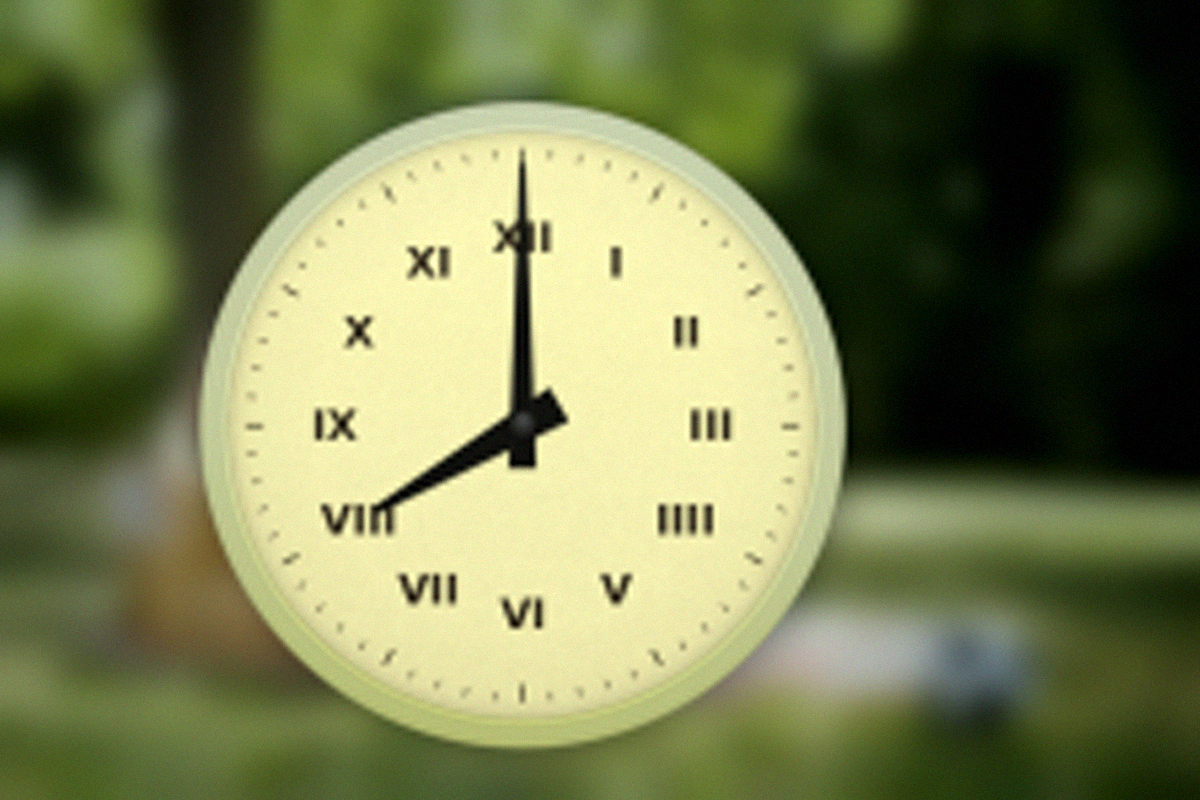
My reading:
8 h 00 min
